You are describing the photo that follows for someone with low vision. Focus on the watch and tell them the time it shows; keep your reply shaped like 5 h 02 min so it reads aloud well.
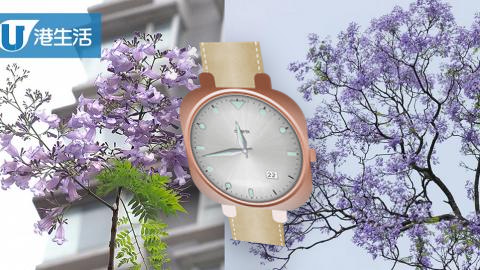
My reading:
11 h 43 min
